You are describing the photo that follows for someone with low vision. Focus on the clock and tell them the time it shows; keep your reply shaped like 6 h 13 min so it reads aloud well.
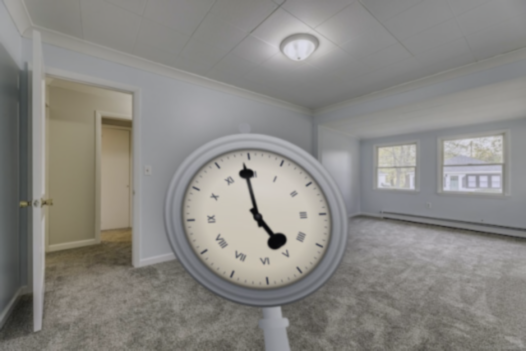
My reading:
4 h 59 min
